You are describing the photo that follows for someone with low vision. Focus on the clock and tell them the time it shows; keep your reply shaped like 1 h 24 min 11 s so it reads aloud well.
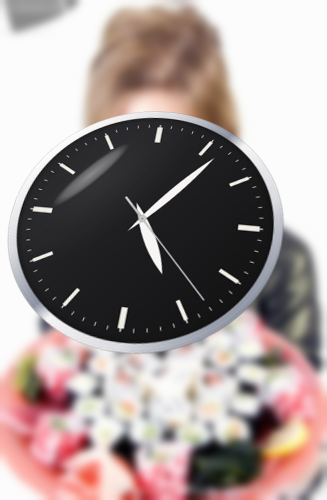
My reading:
5 h 06 min 23 s
